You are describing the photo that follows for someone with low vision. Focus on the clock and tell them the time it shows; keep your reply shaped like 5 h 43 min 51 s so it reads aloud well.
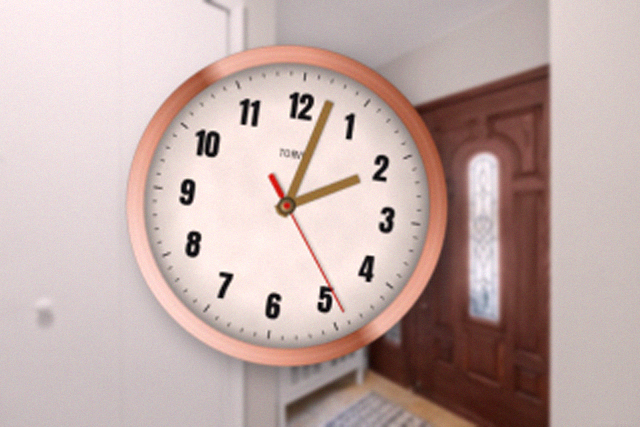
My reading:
2 h 02 min 24 s
